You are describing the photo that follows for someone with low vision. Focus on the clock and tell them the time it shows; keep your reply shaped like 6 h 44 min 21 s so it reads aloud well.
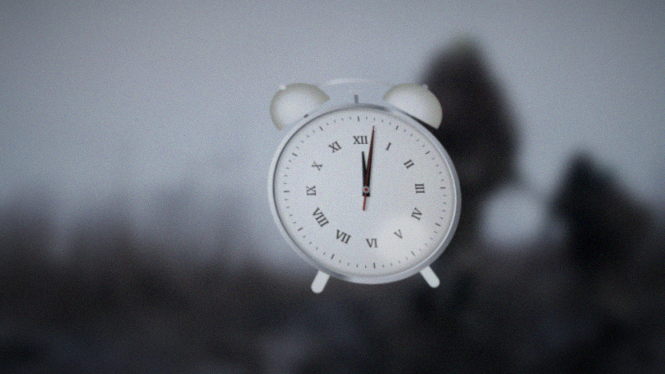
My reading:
12 h 02 min 02 s
